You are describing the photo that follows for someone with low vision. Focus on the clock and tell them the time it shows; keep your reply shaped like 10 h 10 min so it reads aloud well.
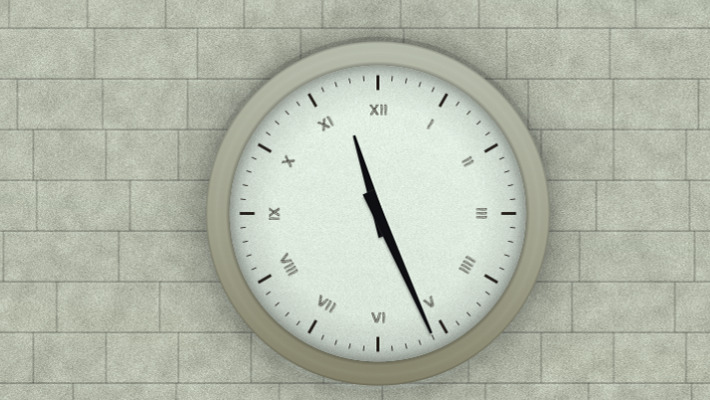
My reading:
11 h 26 min
